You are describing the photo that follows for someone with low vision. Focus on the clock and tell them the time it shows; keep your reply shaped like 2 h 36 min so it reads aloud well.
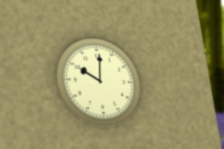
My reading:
10 h 01 min
